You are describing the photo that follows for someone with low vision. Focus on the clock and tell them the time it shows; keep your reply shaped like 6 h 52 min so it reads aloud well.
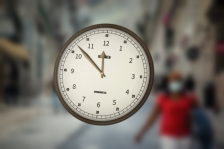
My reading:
11 h 52 min
